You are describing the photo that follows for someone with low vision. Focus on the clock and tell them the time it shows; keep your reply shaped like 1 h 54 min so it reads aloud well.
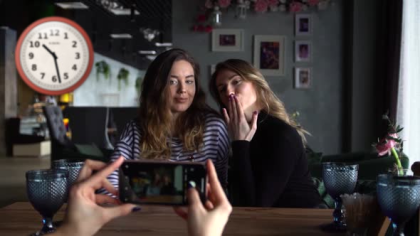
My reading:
10 h 28 min
